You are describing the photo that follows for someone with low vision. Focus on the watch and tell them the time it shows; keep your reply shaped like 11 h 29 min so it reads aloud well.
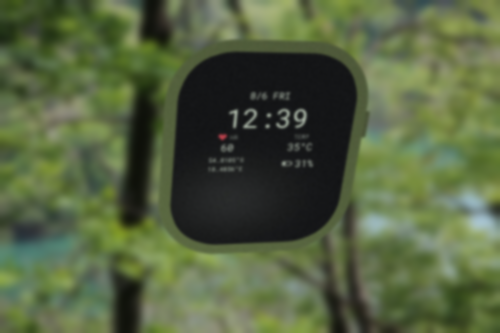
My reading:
12 h 39 min
